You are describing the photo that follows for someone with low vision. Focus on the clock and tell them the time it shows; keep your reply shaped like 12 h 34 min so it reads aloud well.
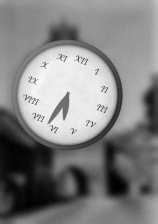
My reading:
5 h 32 min
